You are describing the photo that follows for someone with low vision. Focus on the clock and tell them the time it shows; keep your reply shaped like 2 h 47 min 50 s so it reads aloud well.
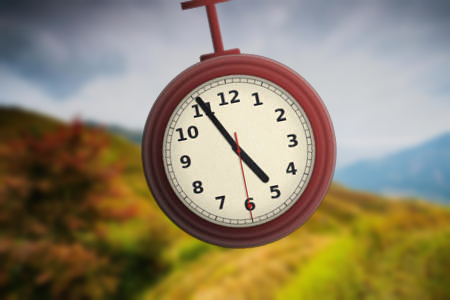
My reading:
4 h 55 min 30 s
